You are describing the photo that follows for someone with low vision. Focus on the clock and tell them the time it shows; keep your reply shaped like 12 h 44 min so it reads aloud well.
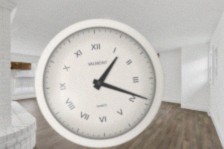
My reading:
1 h 19 min
